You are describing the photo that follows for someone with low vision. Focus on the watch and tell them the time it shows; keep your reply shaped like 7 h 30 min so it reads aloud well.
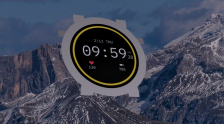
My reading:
9 h 59 min
